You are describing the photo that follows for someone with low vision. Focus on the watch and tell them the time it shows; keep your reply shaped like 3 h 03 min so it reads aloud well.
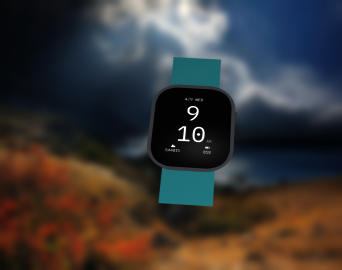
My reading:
9 h 10 min
